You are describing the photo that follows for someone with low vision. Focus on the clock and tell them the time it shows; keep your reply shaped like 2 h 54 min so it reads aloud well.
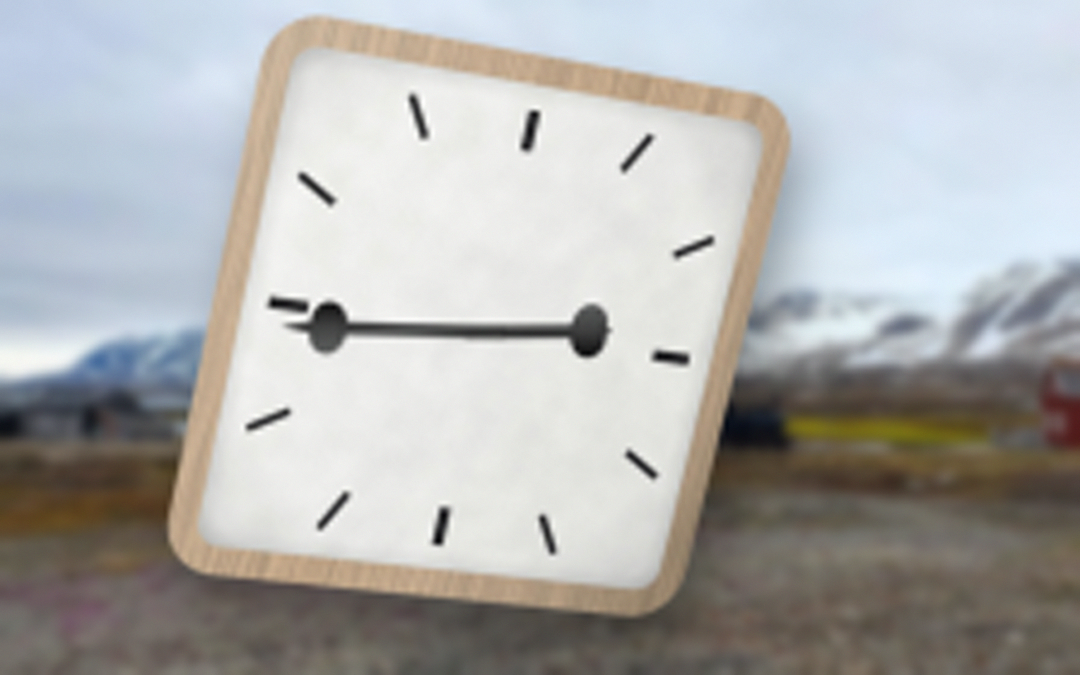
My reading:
2 h 44 min
